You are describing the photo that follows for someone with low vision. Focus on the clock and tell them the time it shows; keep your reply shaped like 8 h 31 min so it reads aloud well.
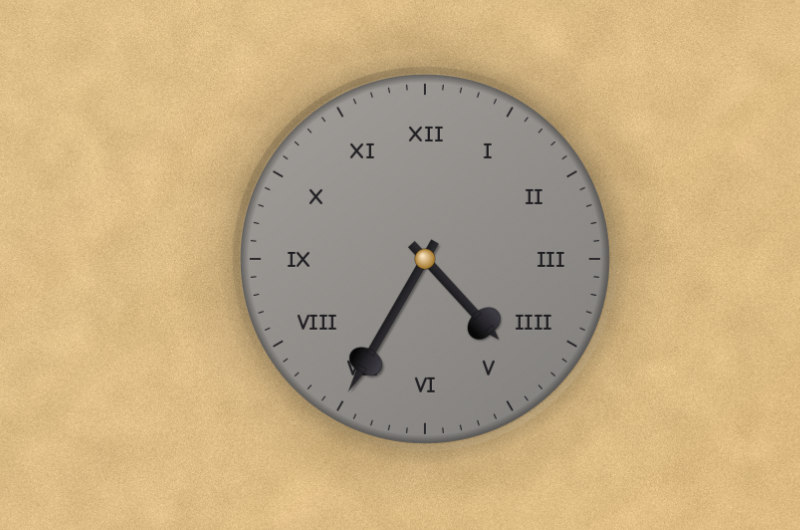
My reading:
4 h 35 min
